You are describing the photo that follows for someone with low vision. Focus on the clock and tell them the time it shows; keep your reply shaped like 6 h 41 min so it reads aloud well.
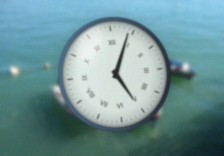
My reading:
5 h 04 min
